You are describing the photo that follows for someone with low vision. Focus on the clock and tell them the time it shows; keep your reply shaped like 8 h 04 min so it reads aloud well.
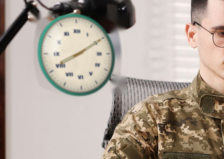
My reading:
8 h 10 min
